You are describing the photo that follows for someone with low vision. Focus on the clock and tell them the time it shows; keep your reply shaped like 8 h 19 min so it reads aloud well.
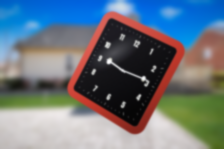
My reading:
9 h 14 min
